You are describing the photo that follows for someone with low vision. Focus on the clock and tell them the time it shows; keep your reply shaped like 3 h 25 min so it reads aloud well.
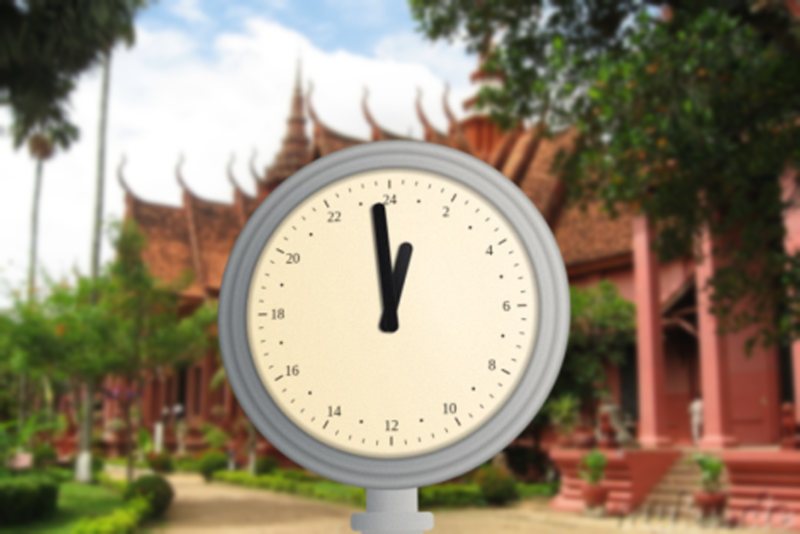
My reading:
0 h 59 min
